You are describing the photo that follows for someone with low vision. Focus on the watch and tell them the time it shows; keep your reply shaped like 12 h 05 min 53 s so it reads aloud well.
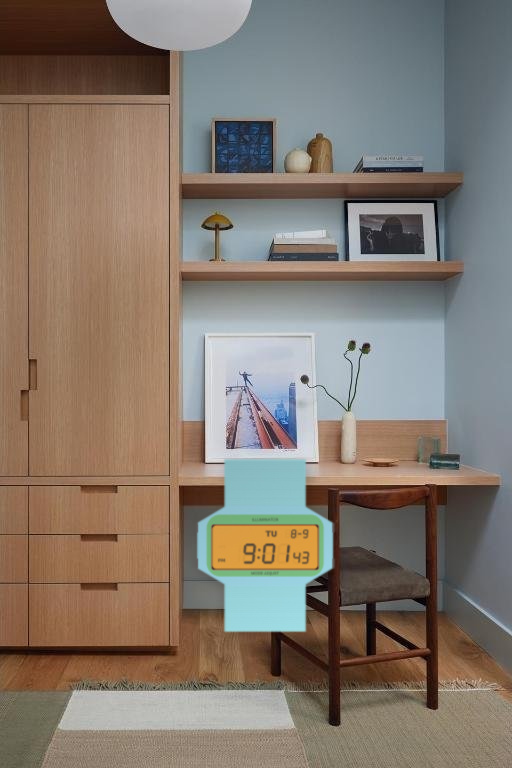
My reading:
9 h 01 min 43 s
